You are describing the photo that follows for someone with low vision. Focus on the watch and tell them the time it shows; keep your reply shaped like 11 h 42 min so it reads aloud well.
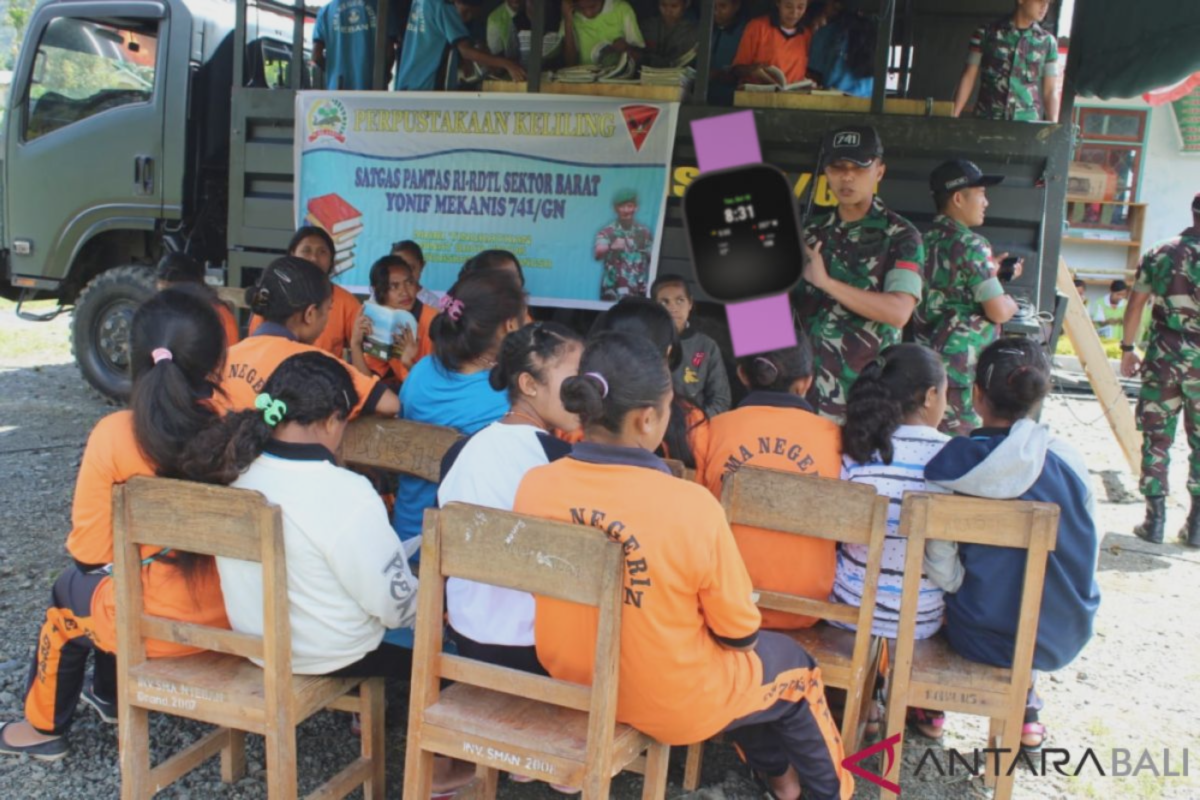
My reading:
8 h 31 min
